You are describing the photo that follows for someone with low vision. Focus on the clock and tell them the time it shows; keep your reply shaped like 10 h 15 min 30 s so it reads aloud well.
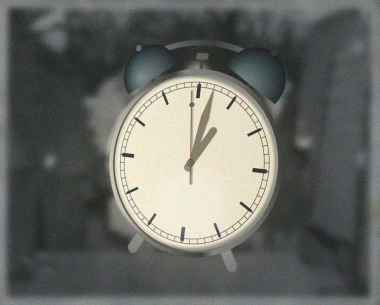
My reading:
1 h 01 min 59 s
